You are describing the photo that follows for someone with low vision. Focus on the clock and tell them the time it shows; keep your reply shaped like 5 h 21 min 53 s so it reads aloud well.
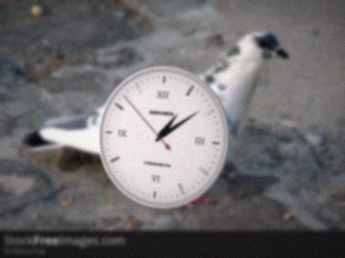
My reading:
1 h 08 min 52 s
